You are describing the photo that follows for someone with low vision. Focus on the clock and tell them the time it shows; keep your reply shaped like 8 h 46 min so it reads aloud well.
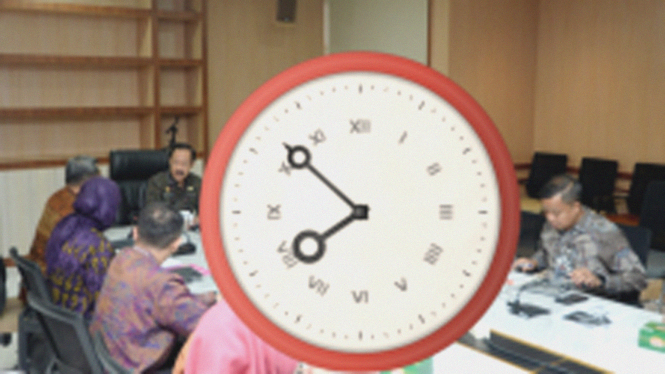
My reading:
7 h 52 min
